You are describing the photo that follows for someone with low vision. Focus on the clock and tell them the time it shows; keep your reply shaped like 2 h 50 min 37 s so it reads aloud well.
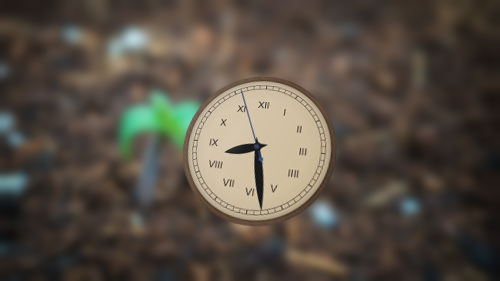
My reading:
8 h 27 min 56 s
